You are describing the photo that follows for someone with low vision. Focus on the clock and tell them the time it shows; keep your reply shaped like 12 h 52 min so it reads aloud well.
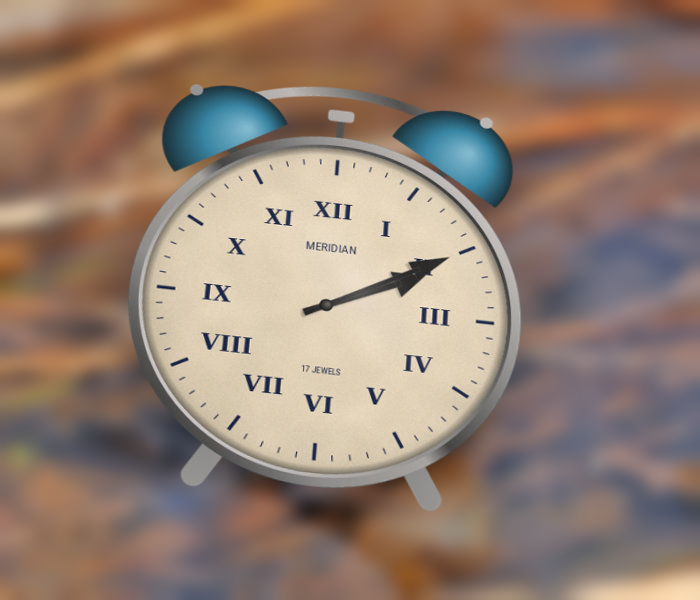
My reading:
2 h 10 min
